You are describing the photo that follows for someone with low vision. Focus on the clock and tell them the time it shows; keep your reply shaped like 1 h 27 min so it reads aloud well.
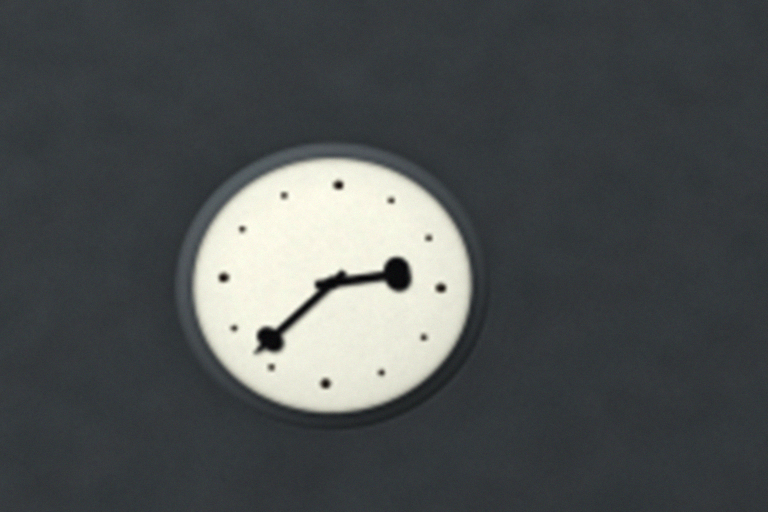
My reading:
2 h 37 min
